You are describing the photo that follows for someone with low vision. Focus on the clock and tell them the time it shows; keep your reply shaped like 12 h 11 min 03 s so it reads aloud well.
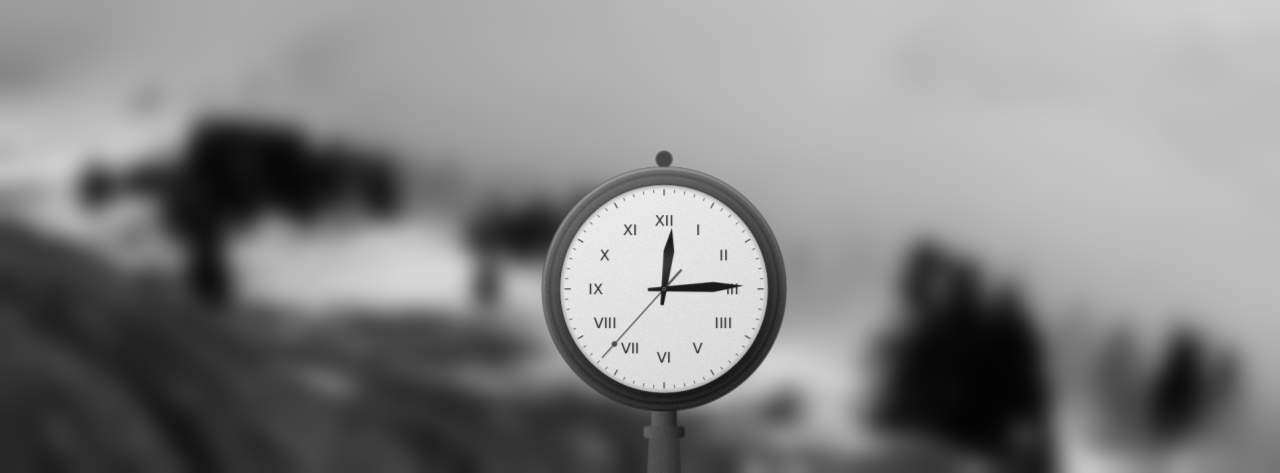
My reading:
12 h 14 min 37 s
